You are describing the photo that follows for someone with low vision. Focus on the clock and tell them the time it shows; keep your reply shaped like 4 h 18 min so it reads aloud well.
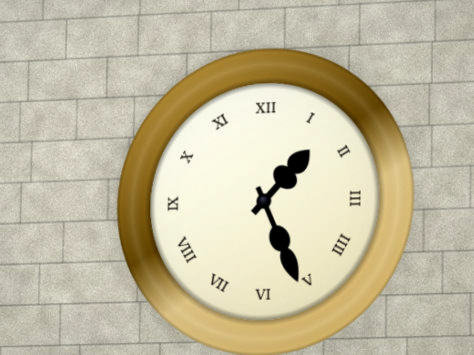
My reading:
1 h 26 min
